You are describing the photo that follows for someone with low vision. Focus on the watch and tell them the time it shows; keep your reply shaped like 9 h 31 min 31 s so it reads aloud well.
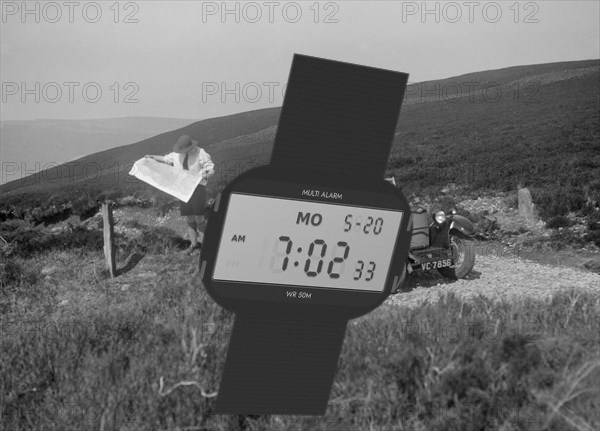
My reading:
7 h 02 min 33 s
